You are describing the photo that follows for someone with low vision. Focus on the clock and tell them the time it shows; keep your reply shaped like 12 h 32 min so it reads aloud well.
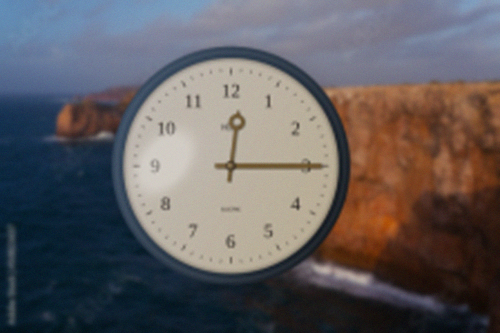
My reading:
12 h 15 min
